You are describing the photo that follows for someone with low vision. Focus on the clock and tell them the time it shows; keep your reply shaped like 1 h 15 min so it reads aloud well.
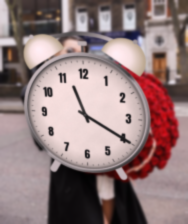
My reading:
11 h 20 min
